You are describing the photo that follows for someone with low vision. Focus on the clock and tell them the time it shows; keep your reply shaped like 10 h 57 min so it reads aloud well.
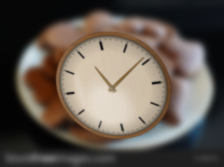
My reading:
11 h 09 min
